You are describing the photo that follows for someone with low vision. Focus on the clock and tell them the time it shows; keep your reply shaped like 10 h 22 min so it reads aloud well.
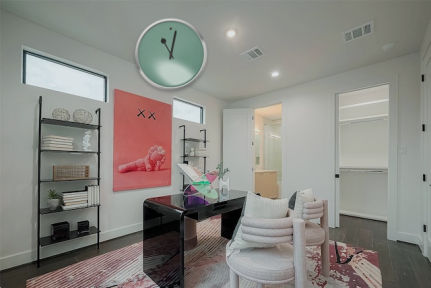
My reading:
11 h 02 min
